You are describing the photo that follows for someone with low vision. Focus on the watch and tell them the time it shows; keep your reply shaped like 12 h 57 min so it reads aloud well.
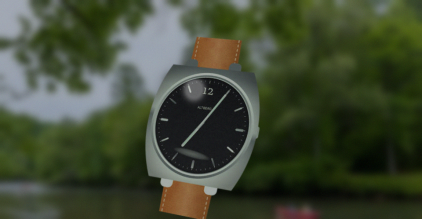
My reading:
7 h 05 min
